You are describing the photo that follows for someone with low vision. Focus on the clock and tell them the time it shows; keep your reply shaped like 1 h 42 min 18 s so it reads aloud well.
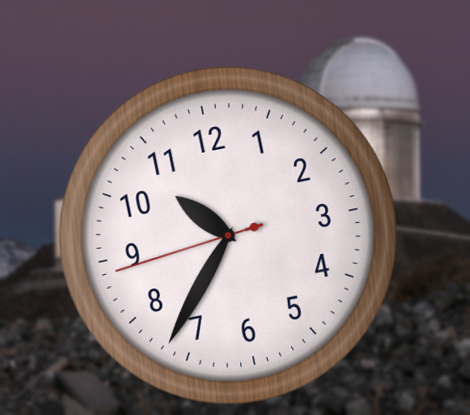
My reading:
10 h 36 min 44 s
